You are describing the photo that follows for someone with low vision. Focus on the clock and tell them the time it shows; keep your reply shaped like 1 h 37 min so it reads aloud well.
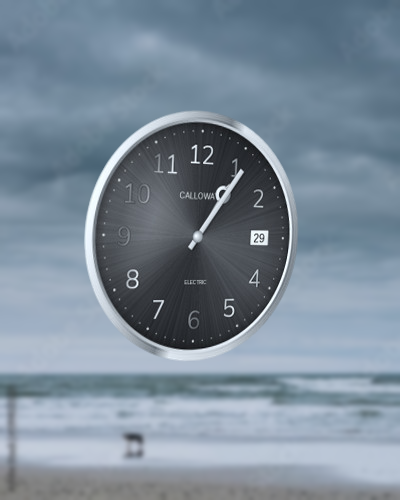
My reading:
1 h 06 min
